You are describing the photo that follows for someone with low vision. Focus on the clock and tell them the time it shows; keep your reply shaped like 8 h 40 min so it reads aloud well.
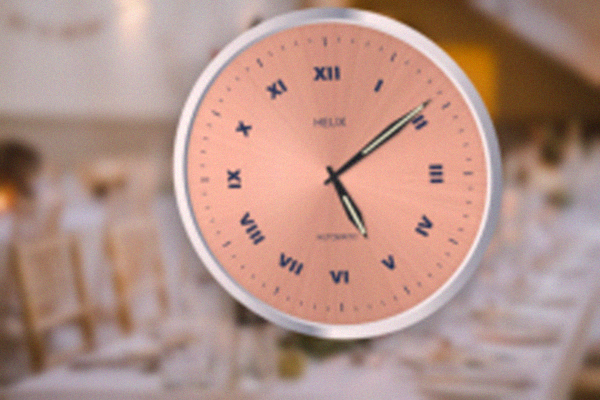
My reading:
5 h 09 min
